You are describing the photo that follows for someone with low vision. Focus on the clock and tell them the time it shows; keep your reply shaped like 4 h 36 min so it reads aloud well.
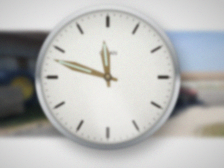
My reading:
11 h 48 min
